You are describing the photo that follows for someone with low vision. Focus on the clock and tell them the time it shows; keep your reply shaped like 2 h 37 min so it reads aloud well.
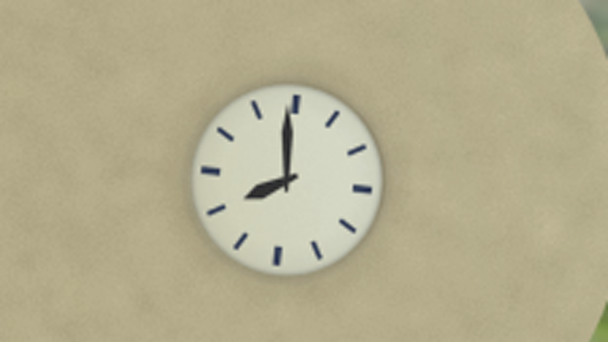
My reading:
7 h 59 min
